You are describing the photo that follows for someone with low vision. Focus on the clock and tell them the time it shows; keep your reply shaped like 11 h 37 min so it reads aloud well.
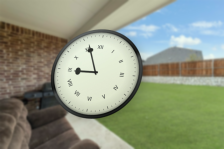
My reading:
8 h 56 min
